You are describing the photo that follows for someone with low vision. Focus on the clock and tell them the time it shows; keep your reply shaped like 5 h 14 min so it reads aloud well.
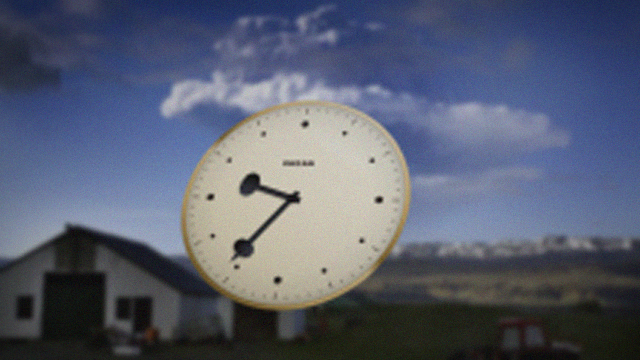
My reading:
9 h 36 min
